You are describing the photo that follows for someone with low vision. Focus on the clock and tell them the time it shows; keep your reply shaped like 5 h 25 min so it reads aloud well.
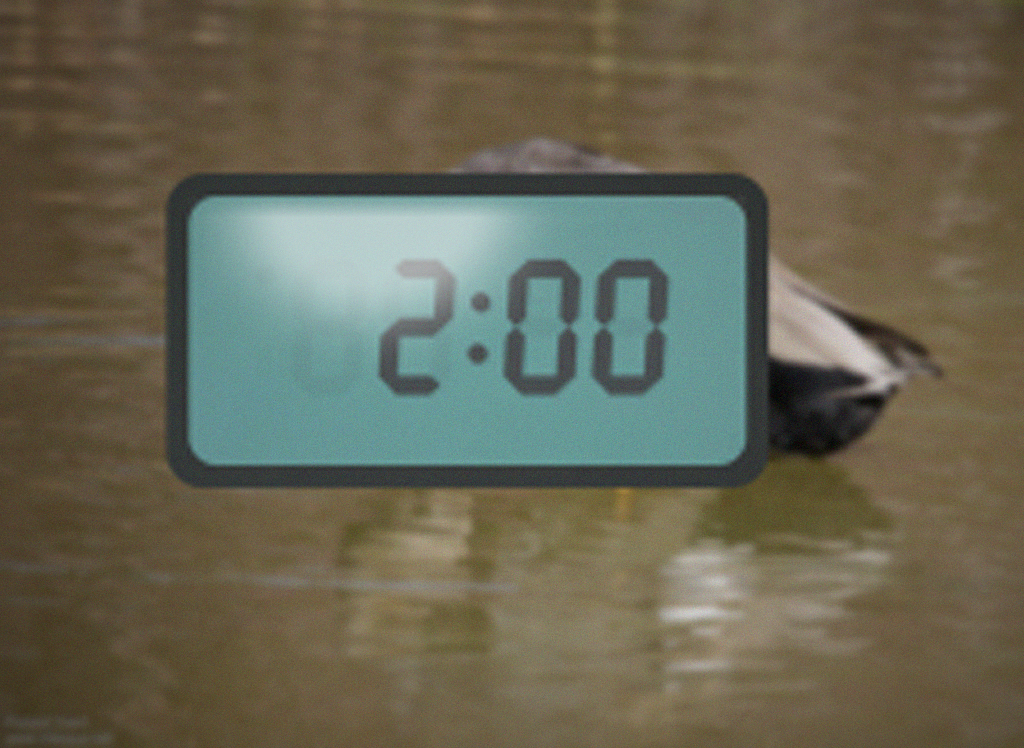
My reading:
2 h 00 min
